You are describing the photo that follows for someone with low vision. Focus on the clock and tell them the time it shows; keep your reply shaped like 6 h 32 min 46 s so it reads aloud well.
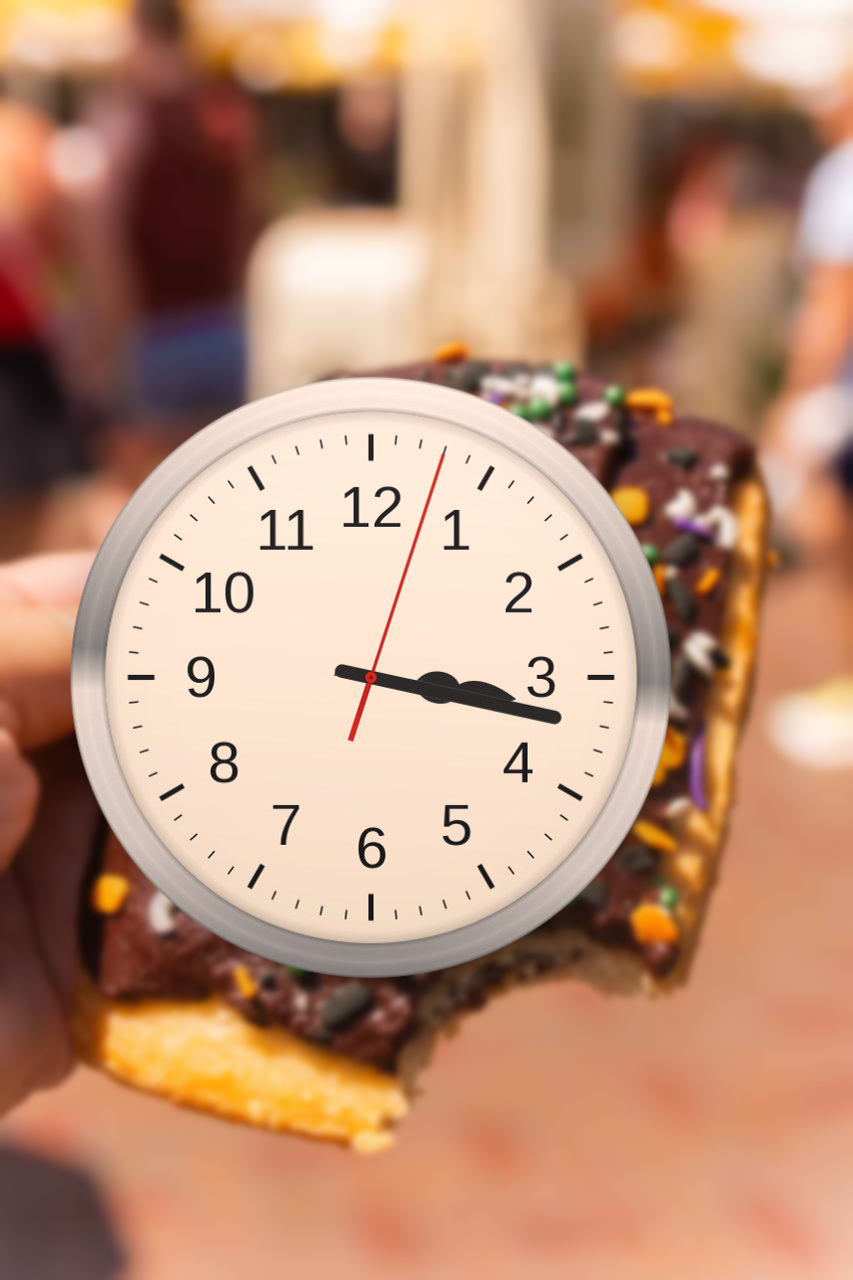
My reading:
3 h 17 min 03 s
